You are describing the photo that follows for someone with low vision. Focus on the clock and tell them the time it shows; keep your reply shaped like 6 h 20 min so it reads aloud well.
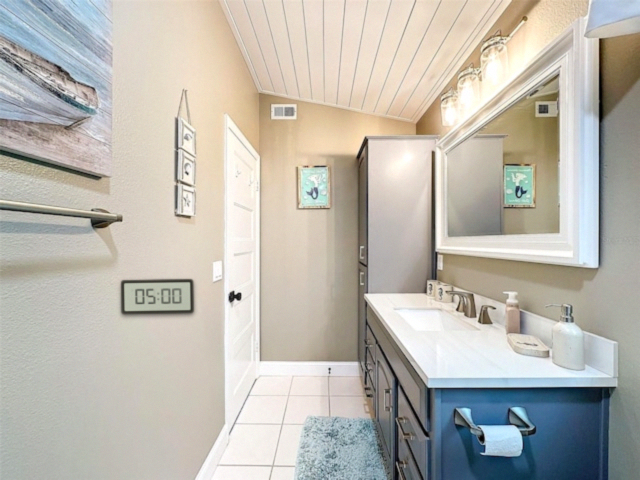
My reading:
5 h 00 min
